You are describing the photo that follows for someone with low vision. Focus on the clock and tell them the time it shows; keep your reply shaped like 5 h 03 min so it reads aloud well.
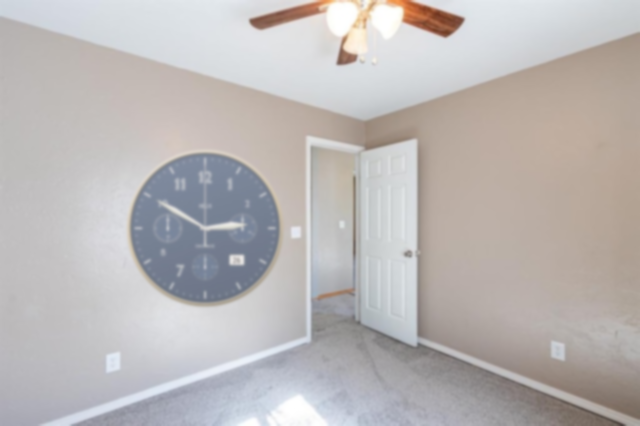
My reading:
2 h 50 min
